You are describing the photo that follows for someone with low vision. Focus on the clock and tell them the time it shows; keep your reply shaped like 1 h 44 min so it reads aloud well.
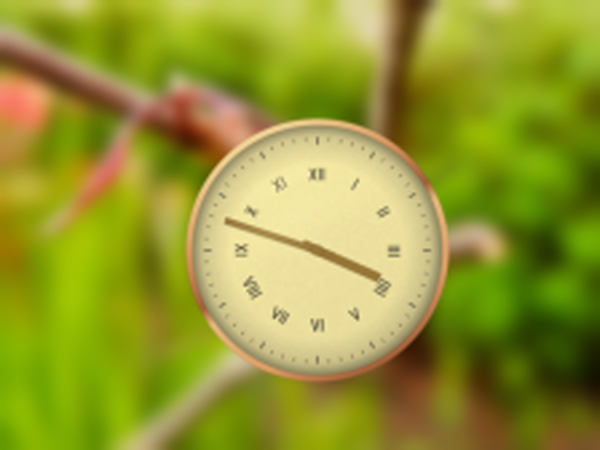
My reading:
3 h 48 min
